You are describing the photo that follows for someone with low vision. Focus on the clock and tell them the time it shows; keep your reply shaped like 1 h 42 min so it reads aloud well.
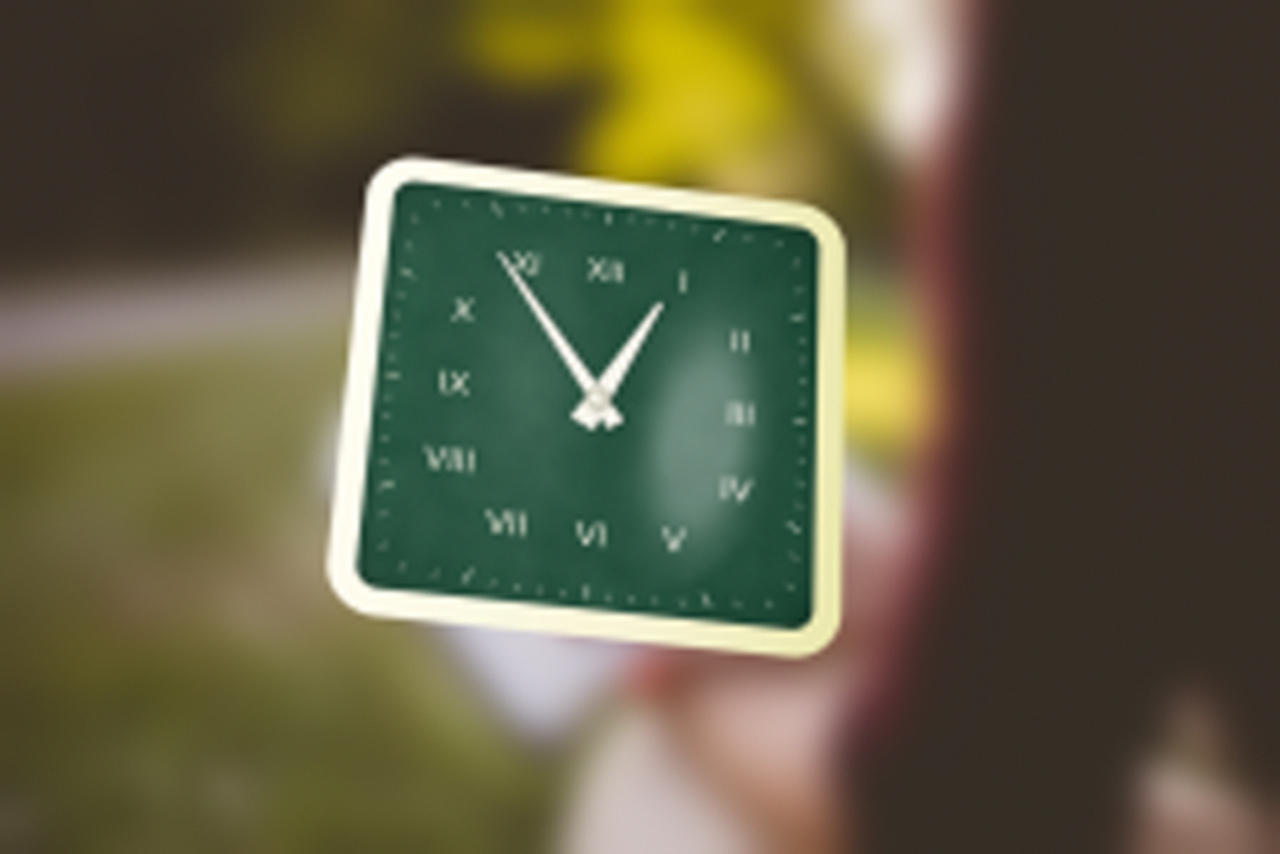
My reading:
12 h 54 min
